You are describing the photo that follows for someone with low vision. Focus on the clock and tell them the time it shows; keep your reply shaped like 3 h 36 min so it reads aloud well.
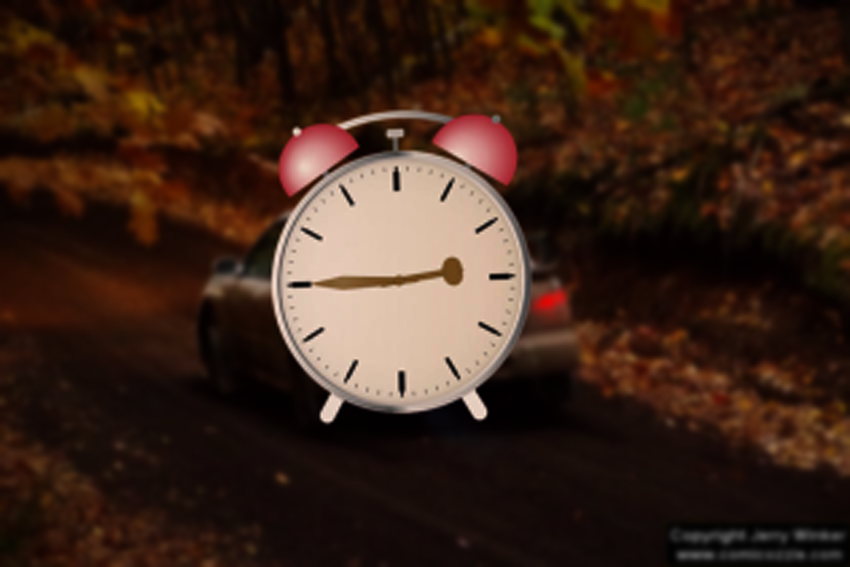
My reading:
2 h 45 min
